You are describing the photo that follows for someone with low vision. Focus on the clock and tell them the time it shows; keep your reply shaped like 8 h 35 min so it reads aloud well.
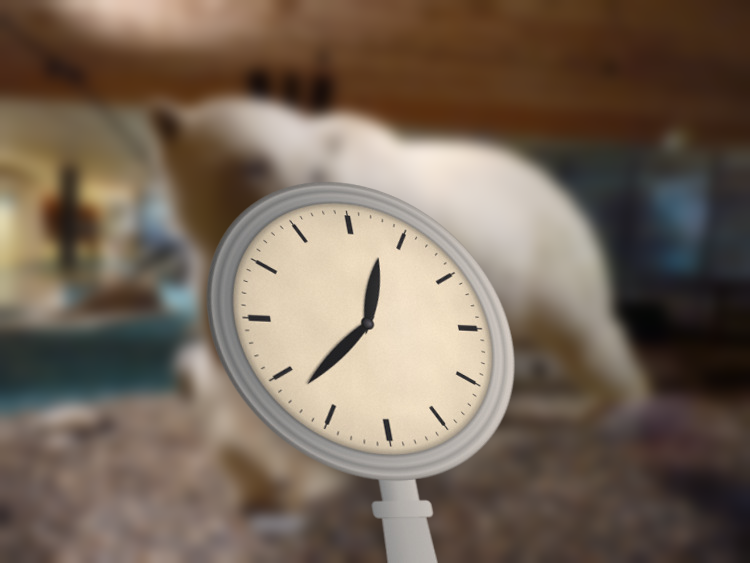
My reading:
12 h 38 min
